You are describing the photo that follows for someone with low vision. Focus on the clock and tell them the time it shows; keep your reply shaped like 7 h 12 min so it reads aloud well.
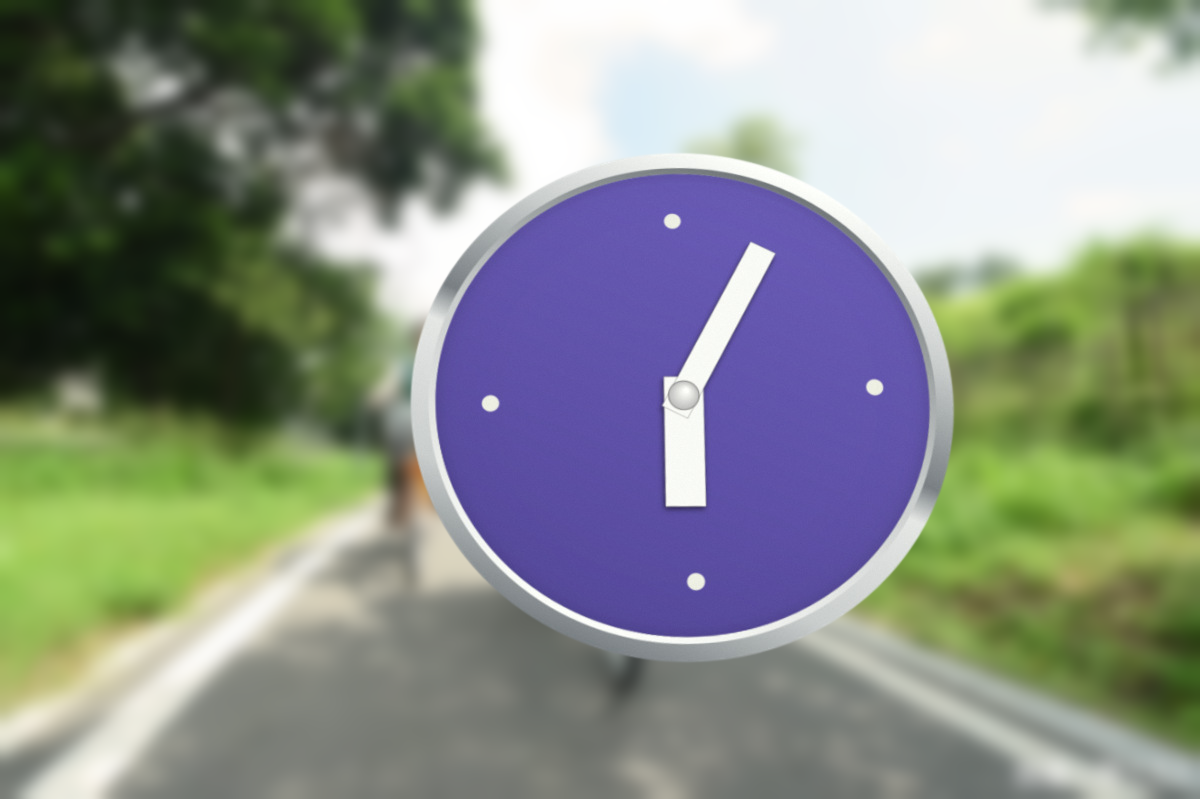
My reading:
6 h 05 min
